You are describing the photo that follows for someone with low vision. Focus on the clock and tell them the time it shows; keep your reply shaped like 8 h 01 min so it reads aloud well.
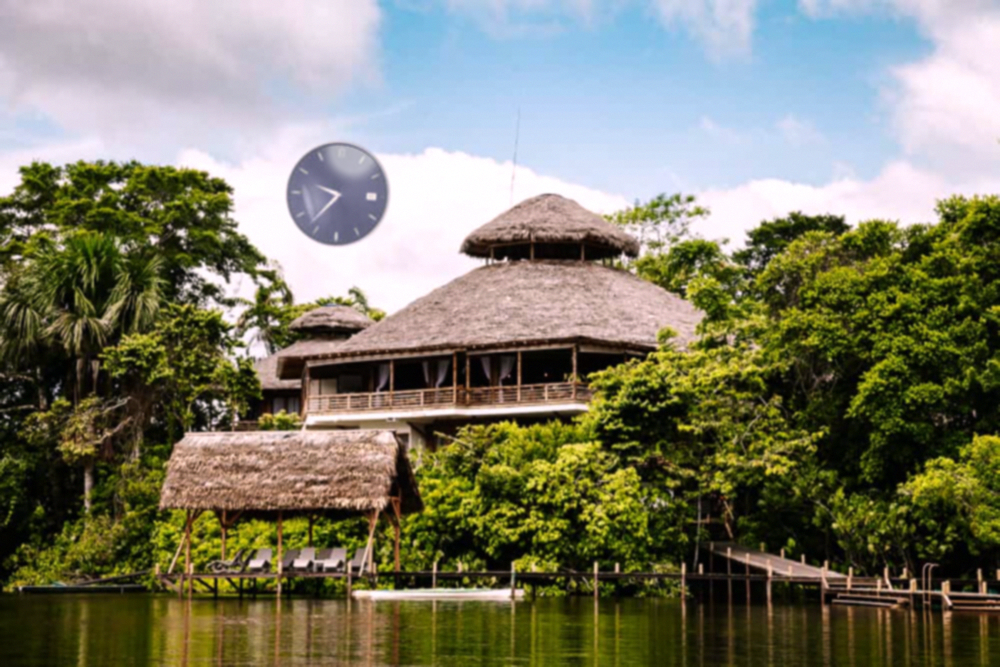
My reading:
9 h 37 min
